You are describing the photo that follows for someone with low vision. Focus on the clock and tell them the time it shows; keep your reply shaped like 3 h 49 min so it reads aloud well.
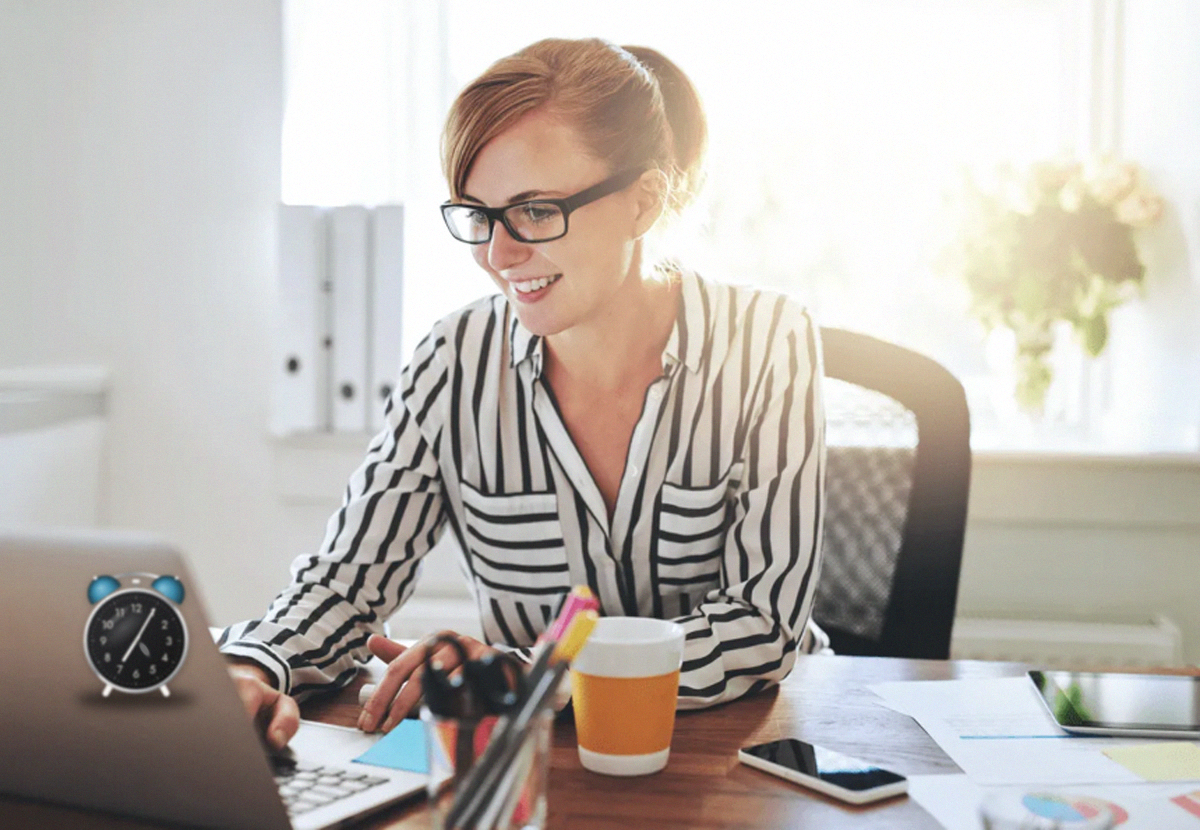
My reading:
7 h 05 min
